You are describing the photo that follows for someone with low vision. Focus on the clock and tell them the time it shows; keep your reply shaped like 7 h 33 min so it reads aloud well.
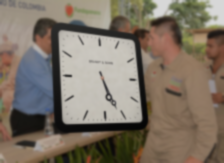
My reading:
5 h 26 min
